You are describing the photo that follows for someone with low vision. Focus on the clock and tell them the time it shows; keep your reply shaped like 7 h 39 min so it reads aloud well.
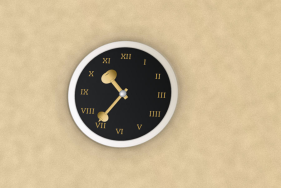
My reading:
10 h 36 min
